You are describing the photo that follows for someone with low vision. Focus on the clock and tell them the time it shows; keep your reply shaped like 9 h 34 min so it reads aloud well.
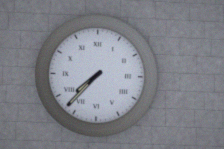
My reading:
7 h 37 min
